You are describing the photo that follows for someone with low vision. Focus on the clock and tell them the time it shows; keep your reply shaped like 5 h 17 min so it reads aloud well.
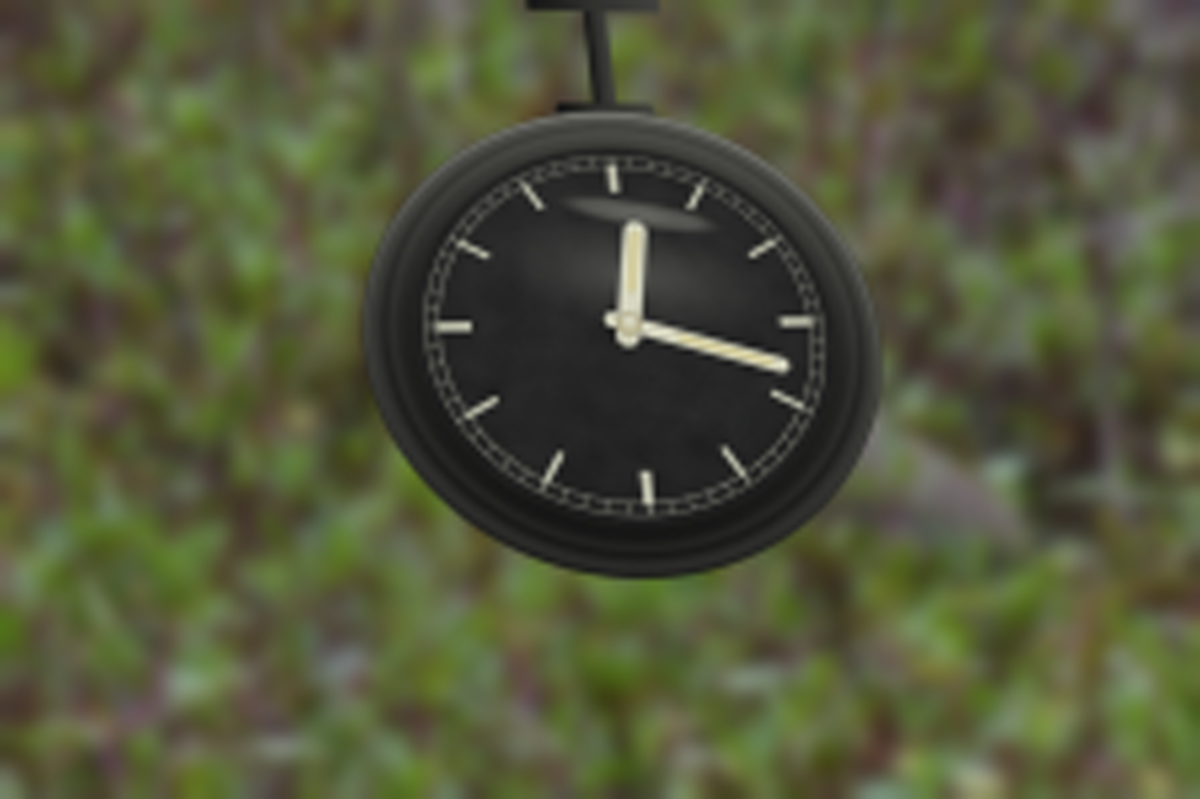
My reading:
12 h 18 min
